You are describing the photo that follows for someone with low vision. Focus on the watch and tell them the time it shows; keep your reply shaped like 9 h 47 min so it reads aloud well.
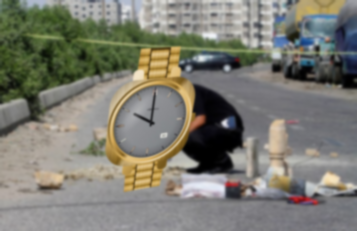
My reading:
10 h 00 min
